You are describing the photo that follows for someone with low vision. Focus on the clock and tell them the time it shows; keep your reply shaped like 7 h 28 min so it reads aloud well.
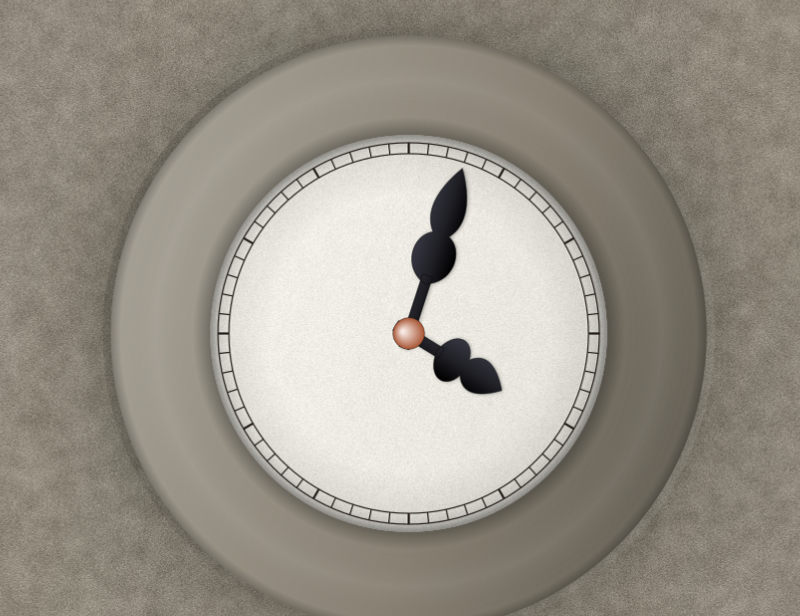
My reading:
4 h 03 min
